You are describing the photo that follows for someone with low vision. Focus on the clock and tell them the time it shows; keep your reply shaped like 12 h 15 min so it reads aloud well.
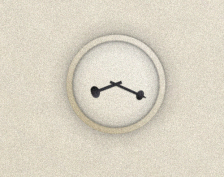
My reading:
8 h 19 min
